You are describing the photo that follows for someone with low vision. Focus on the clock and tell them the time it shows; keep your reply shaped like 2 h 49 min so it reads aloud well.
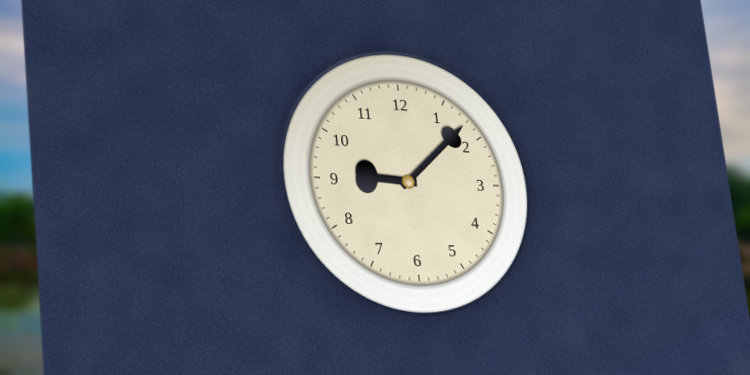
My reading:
9 h 08 min
